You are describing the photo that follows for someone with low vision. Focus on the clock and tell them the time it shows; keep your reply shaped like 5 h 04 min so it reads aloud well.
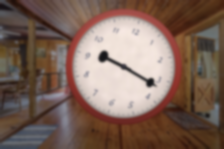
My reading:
9 h 17 min
